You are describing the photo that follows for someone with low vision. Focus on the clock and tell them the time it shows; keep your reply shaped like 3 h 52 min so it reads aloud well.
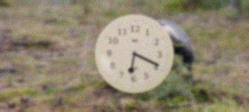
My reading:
6 h 19 min
